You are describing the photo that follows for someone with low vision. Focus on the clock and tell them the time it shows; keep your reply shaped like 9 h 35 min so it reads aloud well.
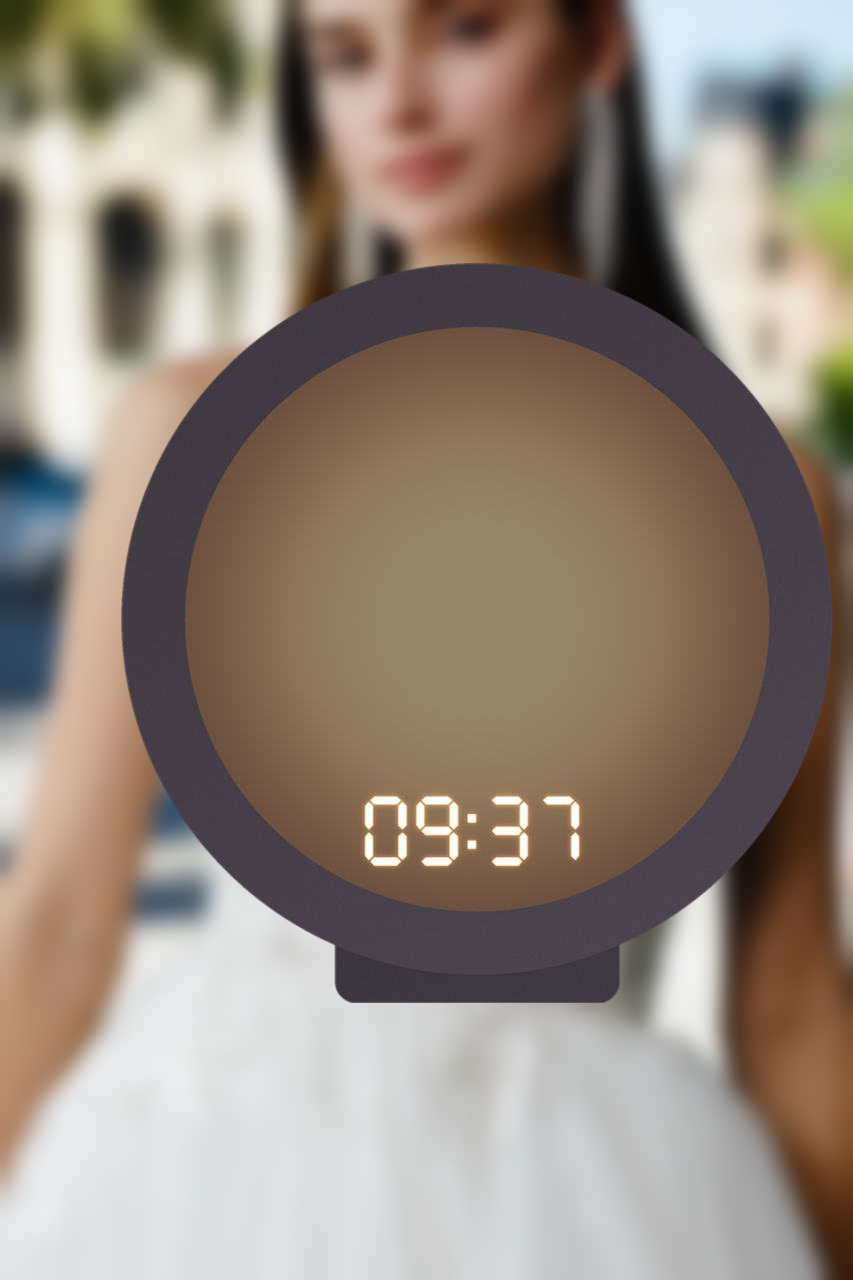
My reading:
9 h 37 min
